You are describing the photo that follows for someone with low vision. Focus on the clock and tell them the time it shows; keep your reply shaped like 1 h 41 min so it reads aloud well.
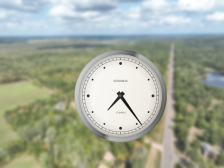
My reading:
7 h 24 min
